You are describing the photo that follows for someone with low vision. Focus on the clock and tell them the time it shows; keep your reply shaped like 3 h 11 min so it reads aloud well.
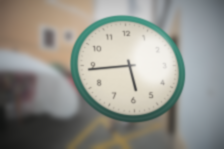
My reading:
5 h 44 min
